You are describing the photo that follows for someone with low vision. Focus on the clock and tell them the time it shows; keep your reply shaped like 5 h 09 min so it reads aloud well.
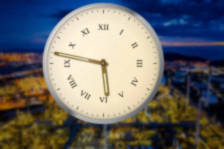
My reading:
5 h 47 min
